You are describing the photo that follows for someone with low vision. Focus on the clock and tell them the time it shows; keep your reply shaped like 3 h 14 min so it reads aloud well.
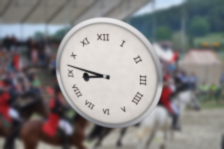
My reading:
8 h 47 min
